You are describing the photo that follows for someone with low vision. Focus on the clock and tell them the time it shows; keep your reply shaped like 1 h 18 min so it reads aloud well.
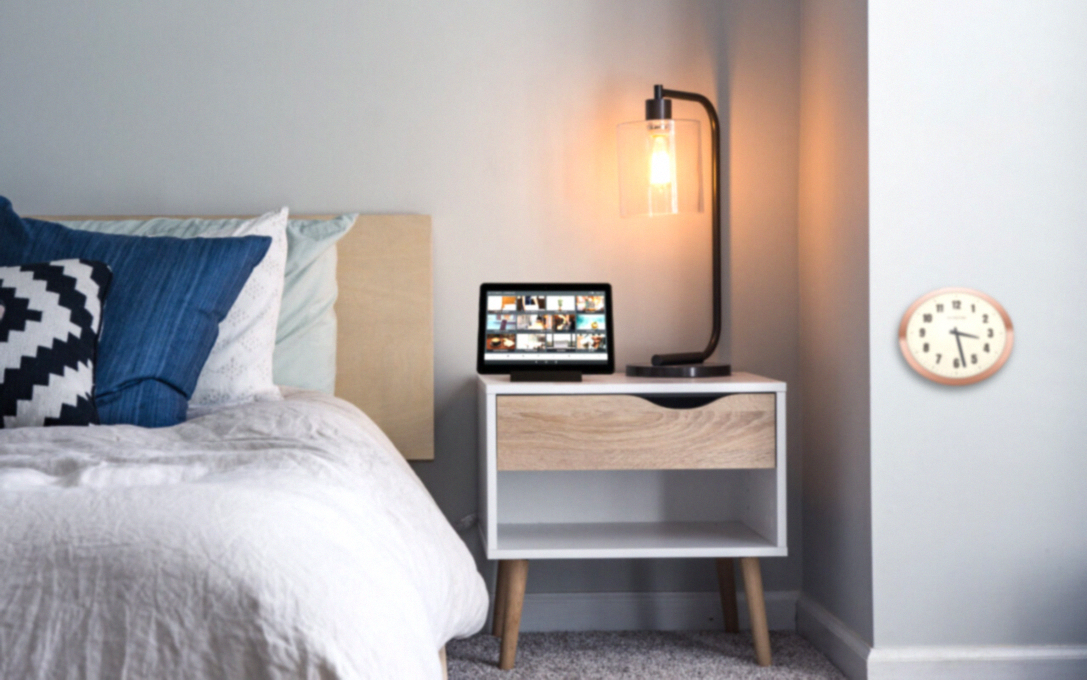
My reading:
3 h 28 min
